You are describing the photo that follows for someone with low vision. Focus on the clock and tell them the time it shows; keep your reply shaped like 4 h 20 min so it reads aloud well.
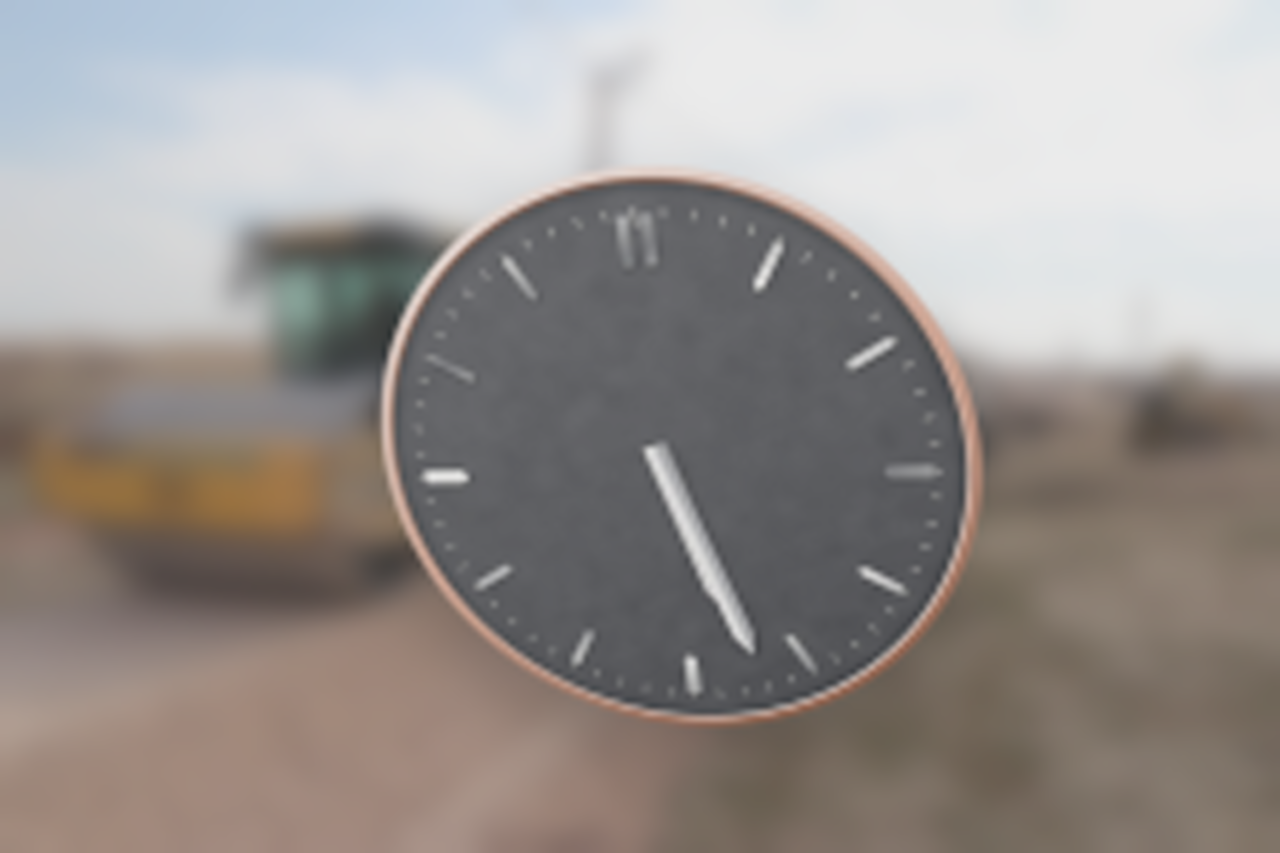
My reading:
5 h 27 min
